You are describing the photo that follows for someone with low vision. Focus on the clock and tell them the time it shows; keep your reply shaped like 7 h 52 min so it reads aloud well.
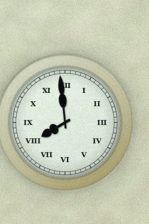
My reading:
7 h 59 min
